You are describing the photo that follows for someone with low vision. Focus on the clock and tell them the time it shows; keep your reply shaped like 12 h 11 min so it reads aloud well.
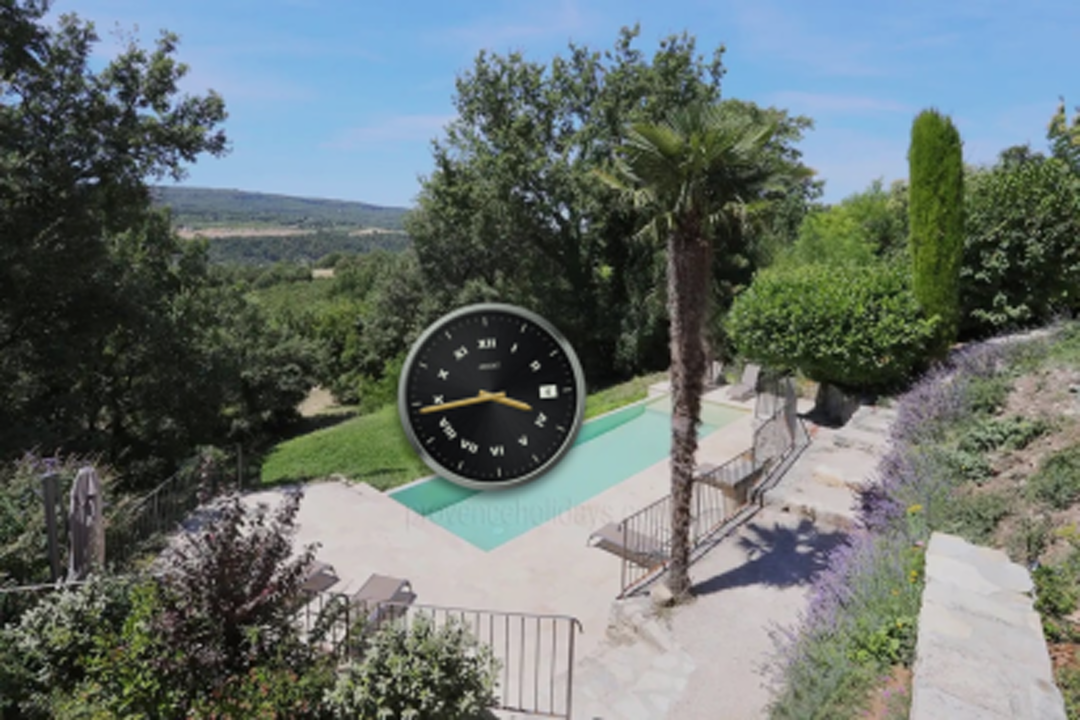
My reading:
3 h 44 min
